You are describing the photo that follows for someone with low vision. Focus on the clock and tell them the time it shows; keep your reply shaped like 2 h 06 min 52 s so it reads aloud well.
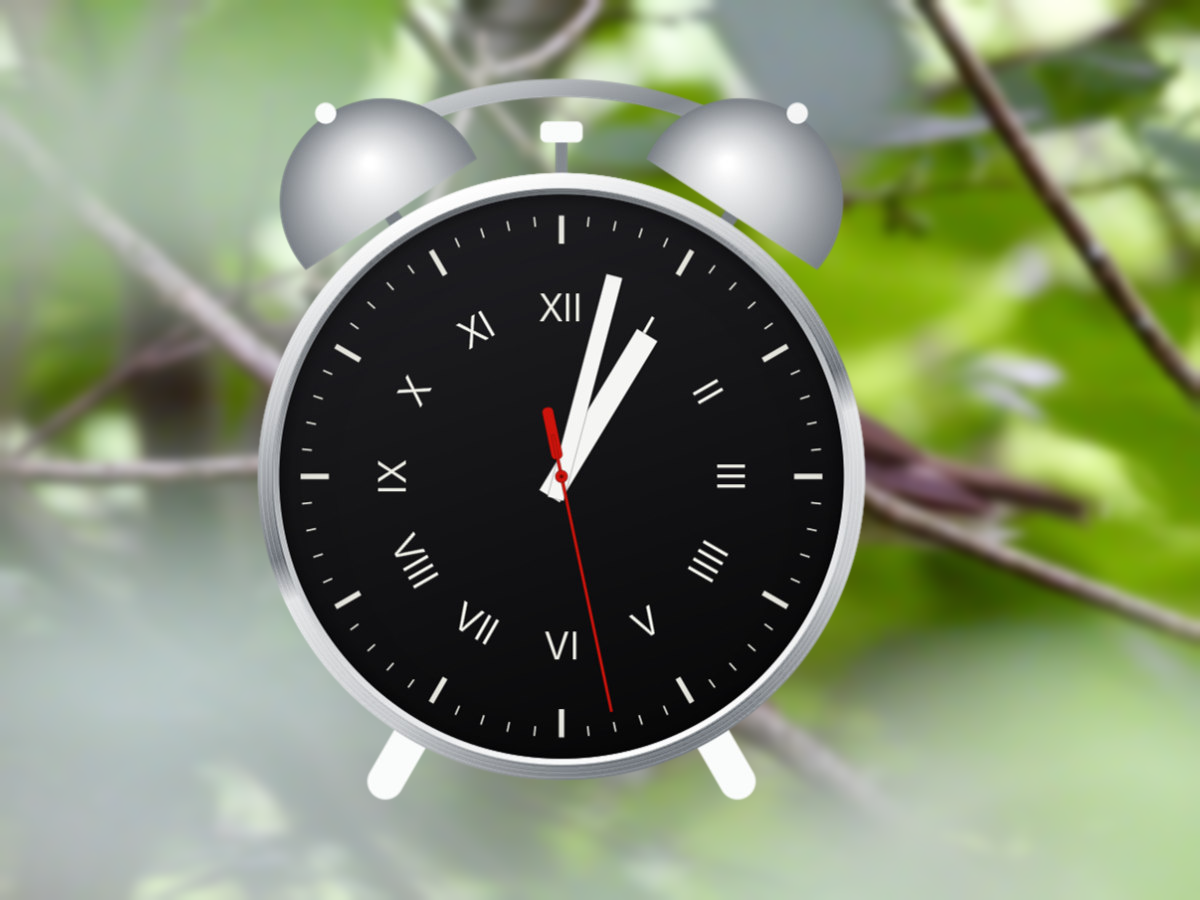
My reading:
1 h 02 min 28 s
